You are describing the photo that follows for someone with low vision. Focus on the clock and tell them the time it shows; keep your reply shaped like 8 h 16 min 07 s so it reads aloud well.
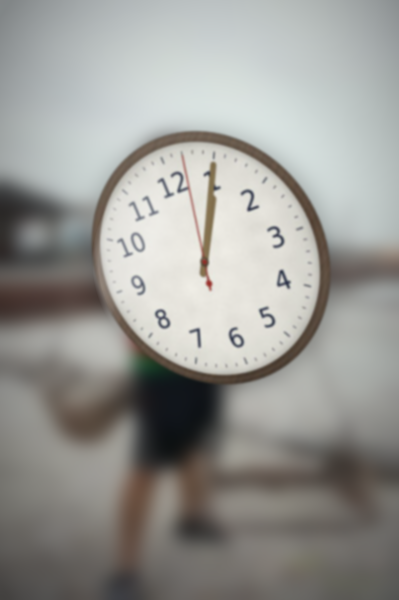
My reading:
1 h 05 min 02 s
